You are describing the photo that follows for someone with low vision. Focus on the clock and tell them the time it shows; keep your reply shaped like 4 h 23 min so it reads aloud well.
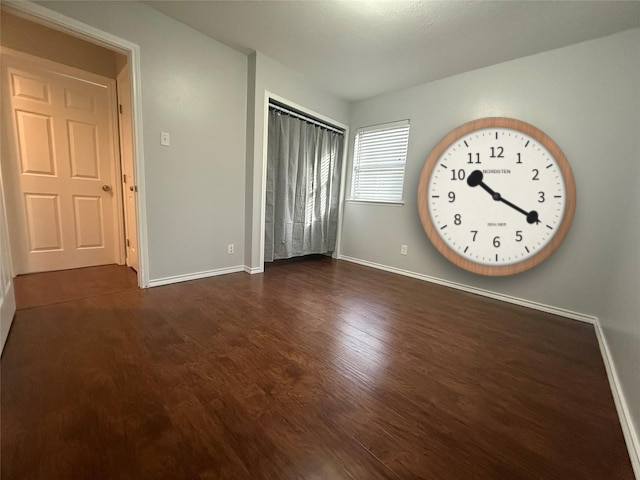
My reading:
10 h 20 min
